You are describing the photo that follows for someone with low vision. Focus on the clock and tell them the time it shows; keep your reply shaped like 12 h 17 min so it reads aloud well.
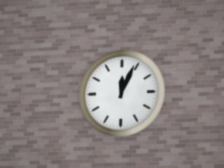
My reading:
12 h 04 min
